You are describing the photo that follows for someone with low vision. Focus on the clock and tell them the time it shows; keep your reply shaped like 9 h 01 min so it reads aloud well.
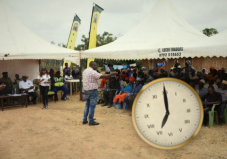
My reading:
7 h 00 min
